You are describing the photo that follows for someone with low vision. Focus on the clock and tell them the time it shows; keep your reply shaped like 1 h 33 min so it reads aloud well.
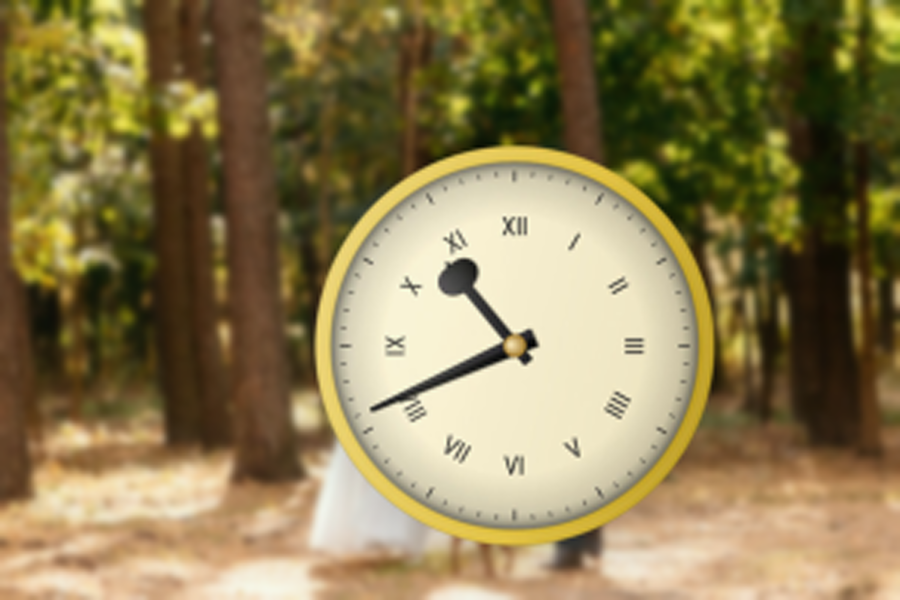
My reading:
10 h 41 min
